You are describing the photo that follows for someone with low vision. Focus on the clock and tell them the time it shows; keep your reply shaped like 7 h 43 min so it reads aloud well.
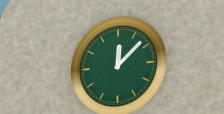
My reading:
12 h 08 min
